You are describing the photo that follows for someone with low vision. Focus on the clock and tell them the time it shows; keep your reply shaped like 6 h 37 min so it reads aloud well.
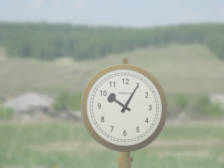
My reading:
10 h 05 min
